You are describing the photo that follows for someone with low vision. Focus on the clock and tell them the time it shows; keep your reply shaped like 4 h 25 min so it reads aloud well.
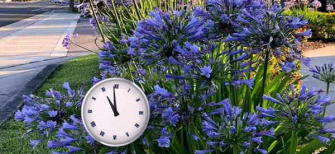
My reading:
10 h 59 min
